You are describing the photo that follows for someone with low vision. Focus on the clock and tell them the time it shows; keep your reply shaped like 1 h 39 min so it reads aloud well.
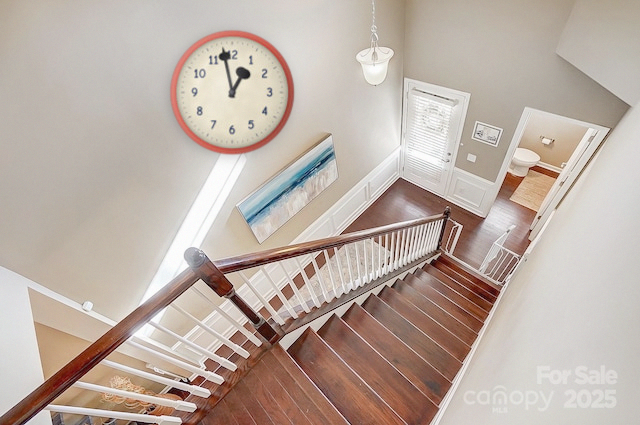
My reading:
12 h 58 min
